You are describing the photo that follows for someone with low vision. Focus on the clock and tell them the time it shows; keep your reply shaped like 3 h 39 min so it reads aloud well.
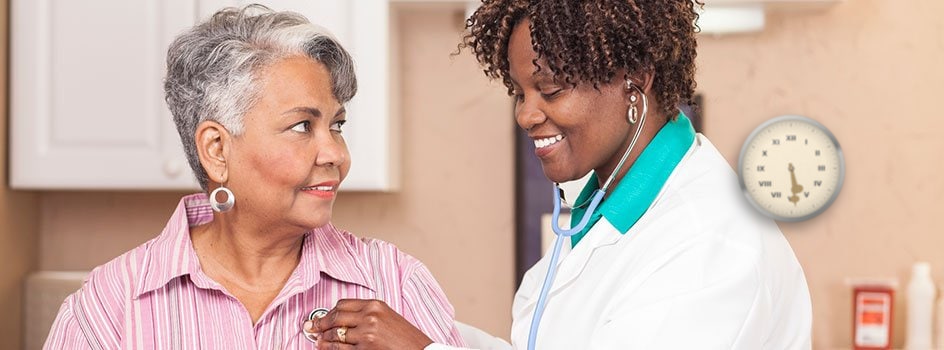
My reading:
5 h 29 min
